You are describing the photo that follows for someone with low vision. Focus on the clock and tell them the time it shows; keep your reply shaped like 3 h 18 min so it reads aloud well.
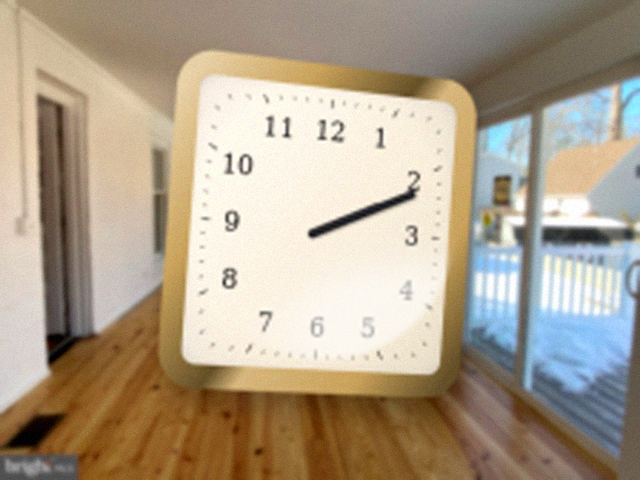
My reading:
2 h 11 min
